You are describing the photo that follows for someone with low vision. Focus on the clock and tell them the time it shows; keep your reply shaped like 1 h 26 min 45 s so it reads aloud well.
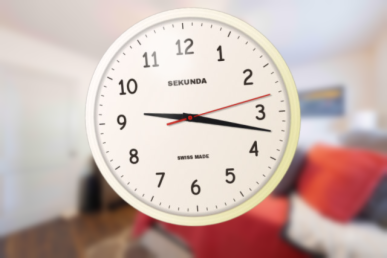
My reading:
9 h 17 min 13 s
